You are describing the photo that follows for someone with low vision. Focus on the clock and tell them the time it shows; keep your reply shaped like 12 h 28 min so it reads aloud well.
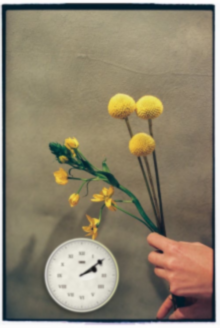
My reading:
2 h 09 min
